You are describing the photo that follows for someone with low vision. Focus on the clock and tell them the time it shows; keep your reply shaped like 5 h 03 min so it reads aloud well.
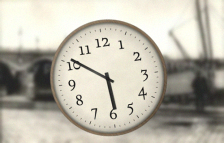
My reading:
5 h 51 min
